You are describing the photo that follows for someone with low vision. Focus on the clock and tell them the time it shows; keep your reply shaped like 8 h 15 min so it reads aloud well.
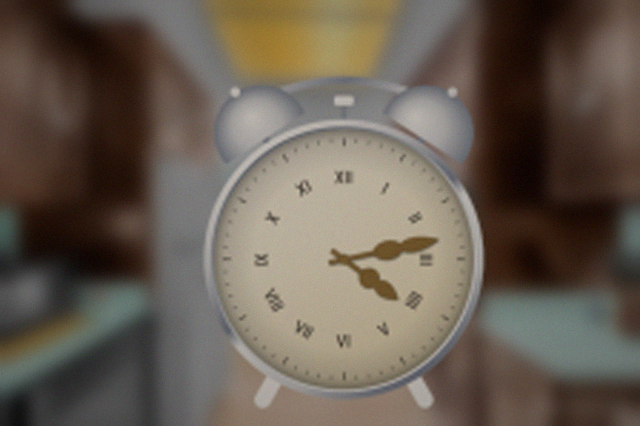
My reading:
4 h 13 min
